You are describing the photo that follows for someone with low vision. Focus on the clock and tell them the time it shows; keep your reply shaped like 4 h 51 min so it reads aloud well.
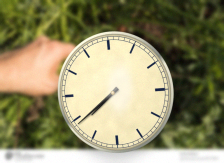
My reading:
7 h 39 min
